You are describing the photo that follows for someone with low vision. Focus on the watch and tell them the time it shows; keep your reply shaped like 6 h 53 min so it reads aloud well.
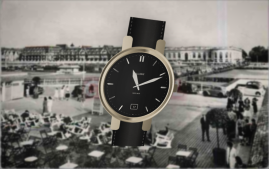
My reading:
11 h 11 min
